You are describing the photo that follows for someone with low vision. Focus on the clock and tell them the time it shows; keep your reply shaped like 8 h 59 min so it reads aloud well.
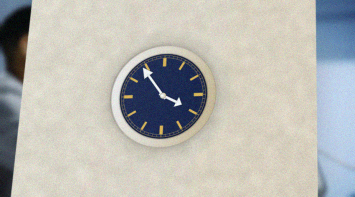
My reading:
3 h 54 min
